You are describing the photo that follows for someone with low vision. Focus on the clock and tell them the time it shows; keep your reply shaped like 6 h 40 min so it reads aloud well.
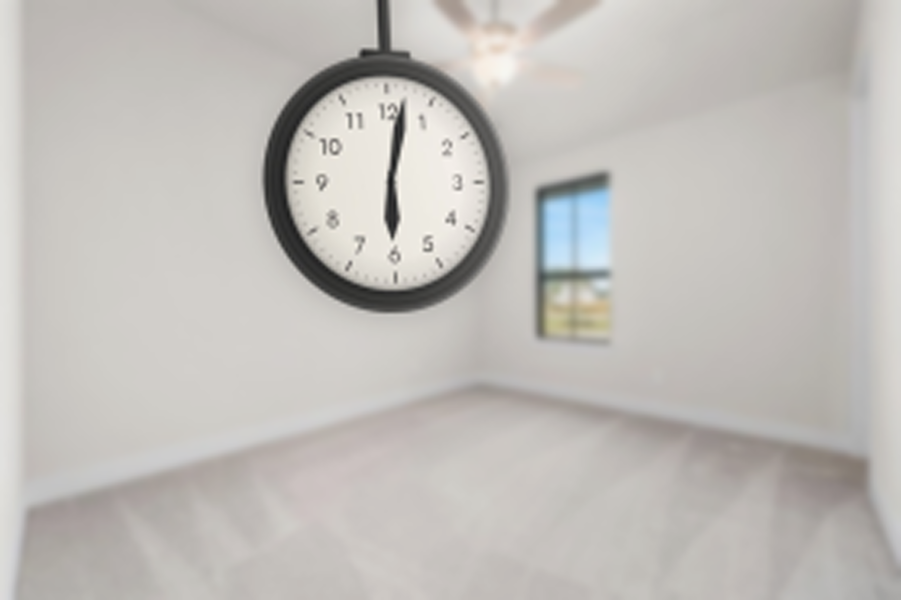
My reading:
6 h 02 min
